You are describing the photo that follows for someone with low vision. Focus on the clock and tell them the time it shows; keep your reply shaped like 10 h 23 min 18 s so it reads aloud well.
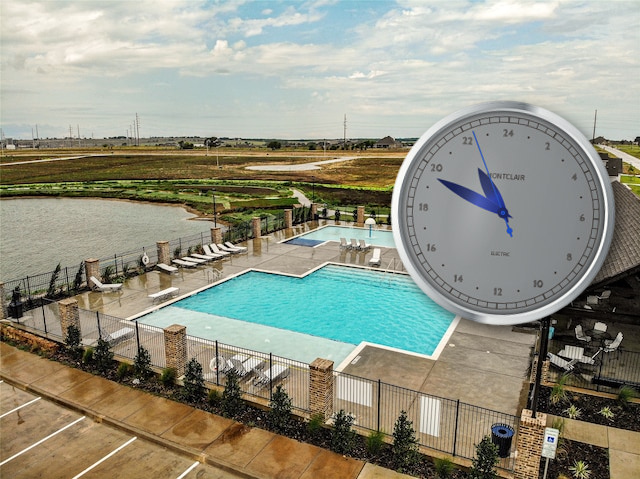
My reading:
21 h 48 min 56 s
